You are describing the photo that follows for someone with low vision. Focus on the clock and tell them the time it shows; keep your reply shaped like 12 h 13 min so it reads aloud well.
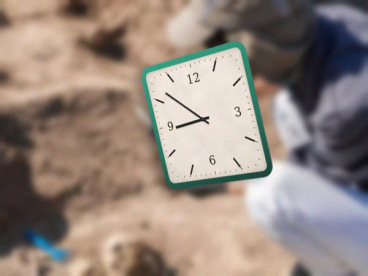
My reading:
8 h 52 min
